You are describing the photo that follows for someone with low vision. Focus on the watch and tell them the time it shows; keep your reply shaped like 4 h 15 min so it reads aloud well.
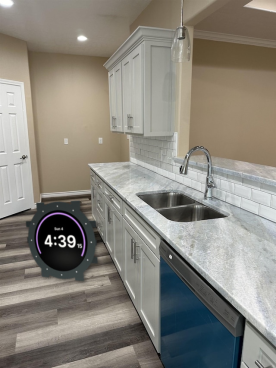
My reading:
4 h 39 min
